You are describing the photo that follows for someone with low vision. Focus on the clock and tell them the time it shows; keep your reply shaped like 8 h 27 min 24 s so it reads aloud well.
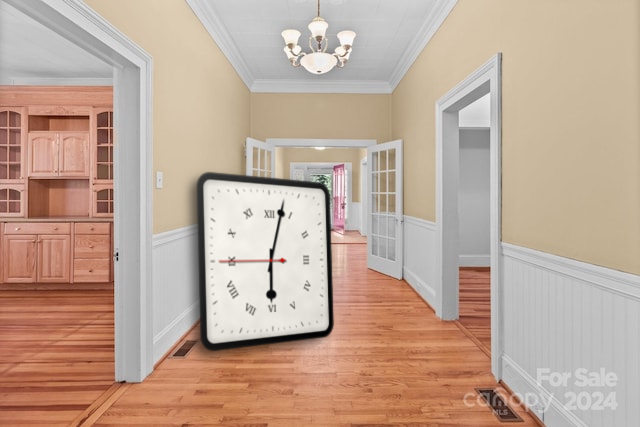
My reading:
6 h 02 min 45 s
